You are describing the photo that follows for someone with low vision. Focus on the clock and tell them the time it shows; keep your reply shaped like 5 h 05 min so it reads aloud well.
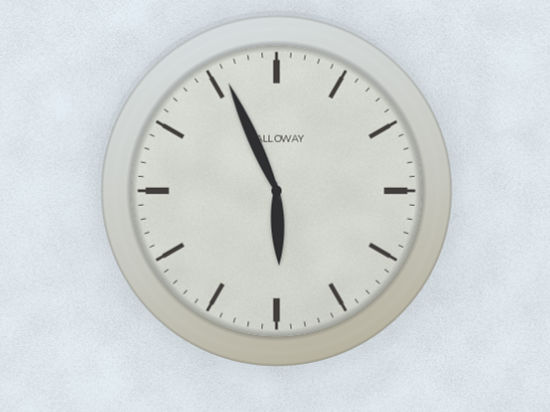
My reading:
5 h 56 min
